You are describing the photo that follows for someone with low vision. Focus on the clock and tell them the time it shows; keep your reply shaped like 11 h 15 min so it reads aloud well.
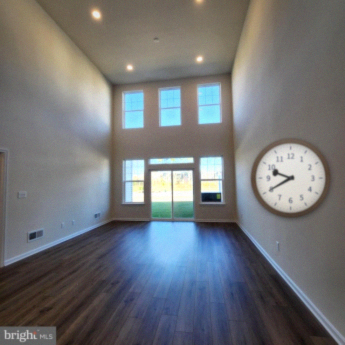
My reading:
9 h 40 min
